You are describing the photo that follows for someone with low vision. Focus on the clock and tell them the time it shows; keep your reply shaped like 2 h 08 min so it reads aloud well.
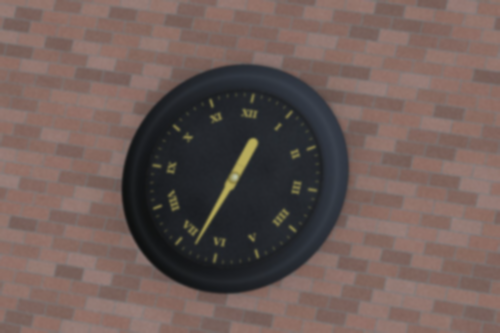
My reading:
12 h 33 min
